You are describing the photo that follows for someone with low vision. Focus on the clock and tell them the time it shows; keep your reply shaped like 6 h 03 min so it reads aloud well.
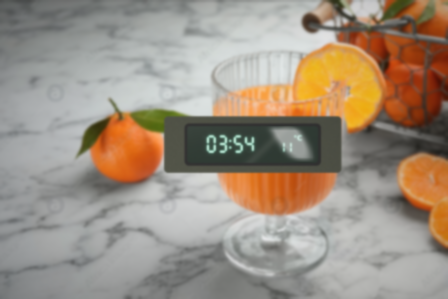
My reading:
3 h 54 min
